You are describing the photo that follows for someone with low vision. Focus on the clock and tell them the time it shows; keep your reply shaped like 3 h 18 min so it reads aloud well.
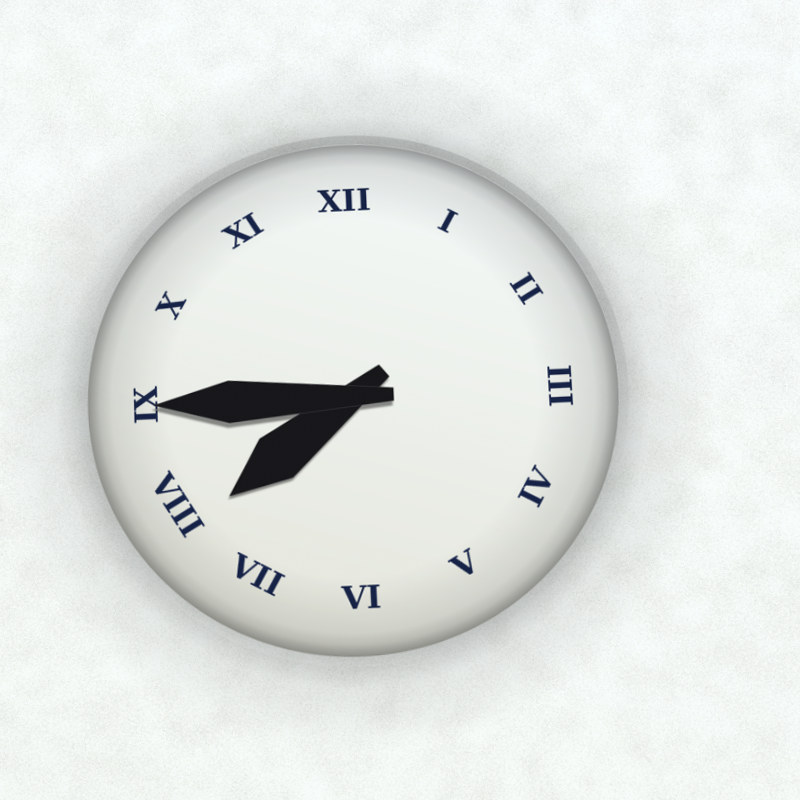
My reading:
7 h 45 min
